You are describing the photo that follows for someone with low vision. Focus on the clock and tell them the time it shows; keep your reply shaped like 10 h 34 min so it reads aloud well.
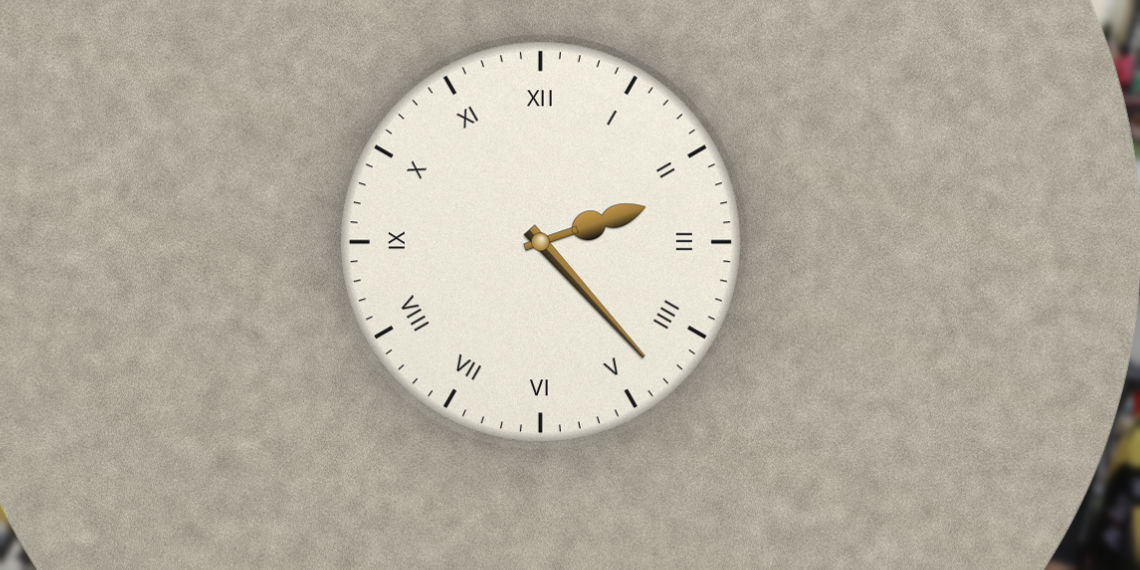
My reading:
2 h 23 min
